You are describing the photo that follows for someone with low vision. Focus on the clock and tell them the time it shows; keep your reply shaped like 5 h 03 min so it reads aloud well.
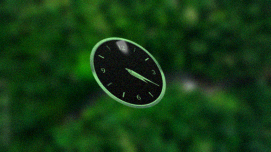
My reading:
4 h 20 min
